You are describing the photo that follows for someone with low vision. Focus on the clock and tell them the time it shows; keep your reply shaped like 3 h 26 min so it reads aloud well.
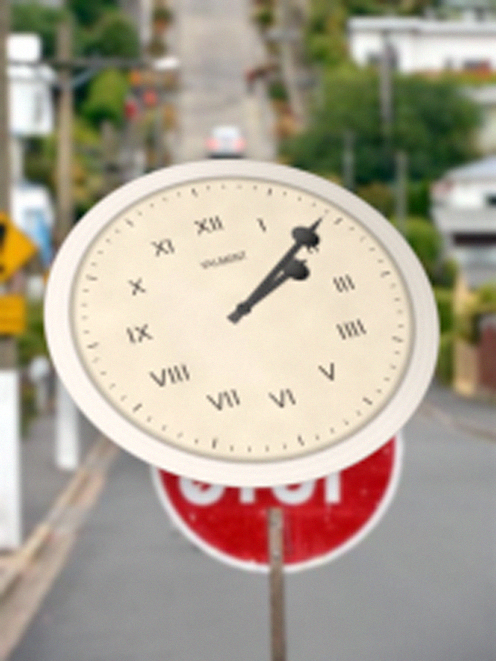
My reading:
2 h 09 min
